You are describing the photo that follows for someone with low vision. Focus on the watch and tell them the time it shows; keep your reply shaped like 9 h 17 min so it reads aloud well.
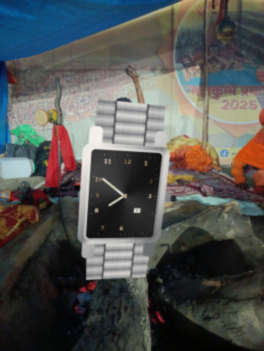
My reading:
7 h 51 min
